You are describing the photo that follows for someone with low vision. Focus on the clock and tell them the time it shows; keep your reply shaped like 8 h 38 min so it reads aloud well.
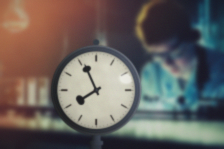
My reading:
7 h 56 min
